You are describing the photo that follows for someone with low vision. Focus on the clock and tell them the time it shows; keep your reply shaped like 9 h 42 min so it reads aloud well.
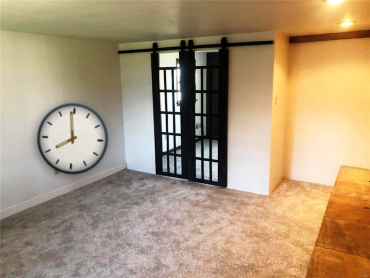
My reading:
7 h 59 min
